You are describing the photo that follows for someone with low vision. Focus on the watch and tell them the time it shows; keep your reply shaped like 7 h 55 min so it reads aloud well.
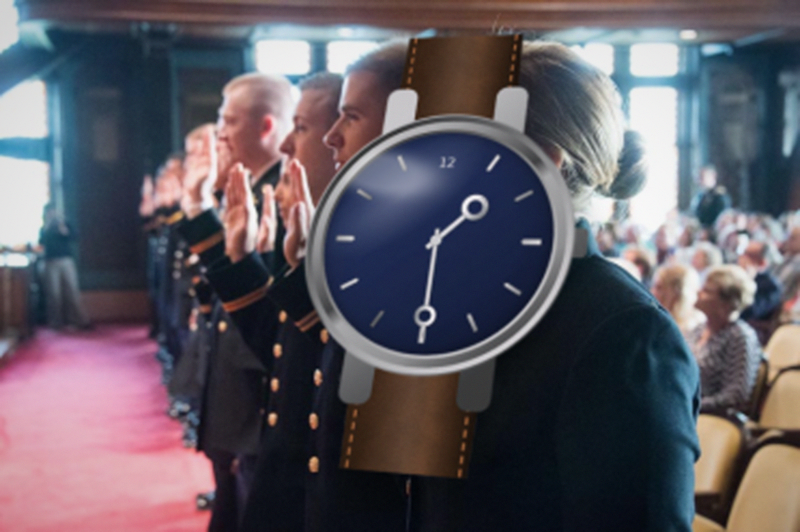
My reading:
1 h 30 min
